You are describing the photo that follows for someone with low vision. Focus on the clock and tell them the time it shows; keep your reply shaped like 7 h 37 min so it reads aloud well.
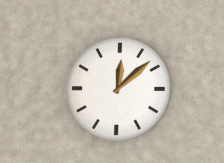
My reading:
12 h 08 min
